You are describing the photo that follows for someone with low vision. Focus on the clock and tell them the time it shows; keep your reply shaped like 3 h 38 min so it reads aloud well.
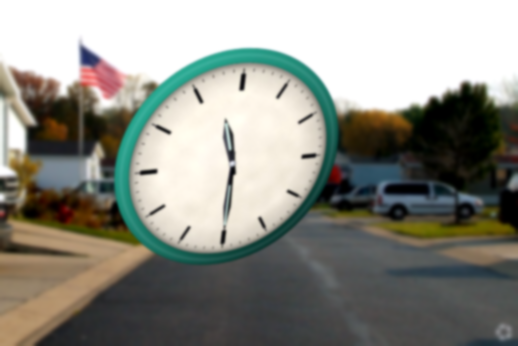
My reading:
11 h 30 min
